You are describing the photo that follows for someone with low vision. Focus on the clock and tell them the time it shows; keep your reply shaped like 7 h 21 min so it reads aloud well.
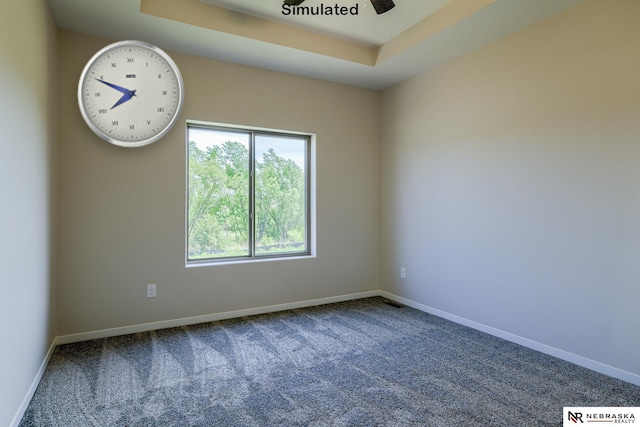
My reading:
7 h 49 min
